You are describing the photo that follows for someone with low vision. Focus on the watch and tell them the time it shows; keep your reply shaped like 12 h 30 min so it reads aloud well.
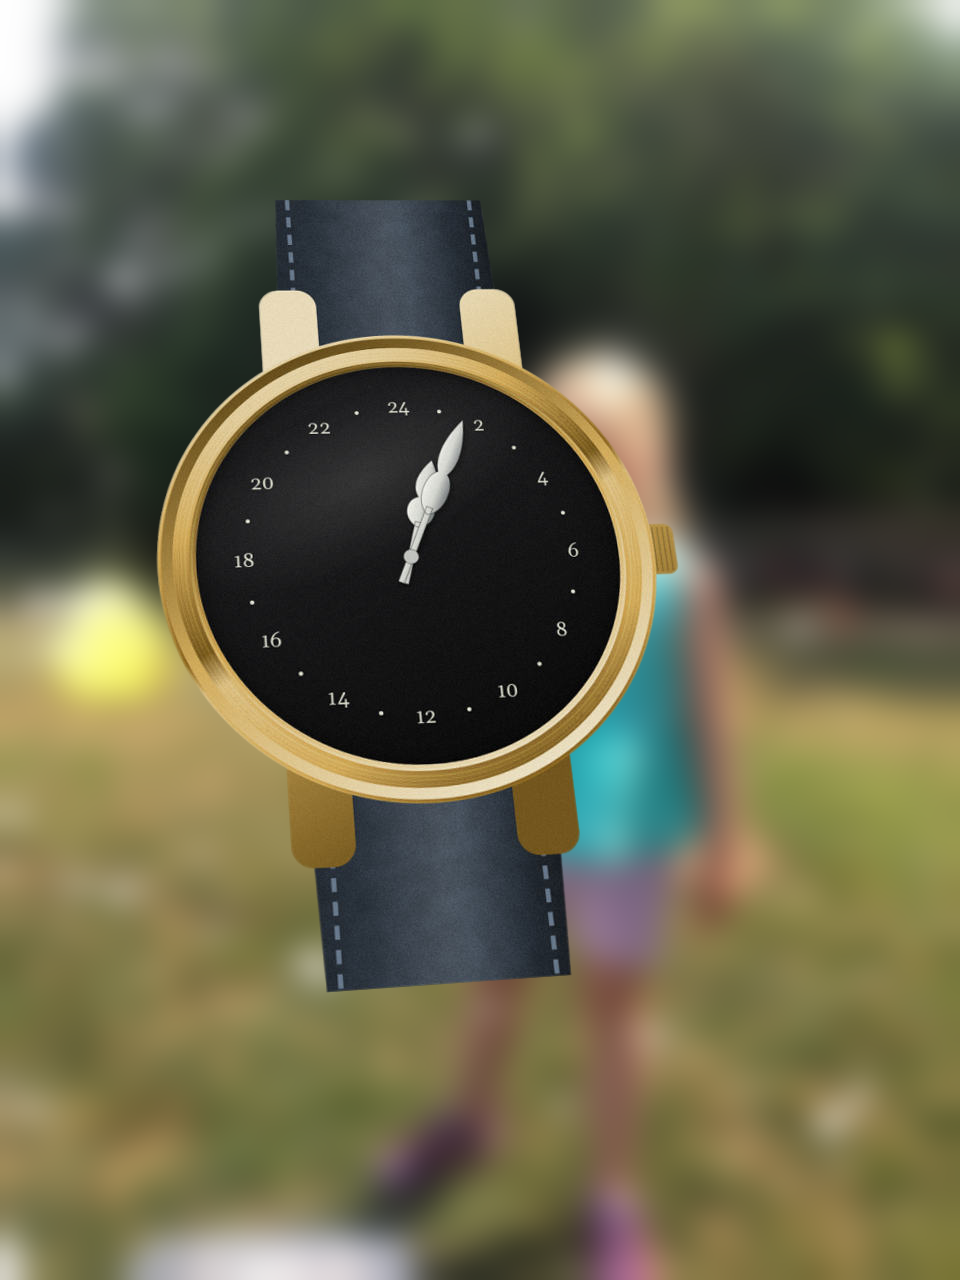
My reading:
1 h 04 min
